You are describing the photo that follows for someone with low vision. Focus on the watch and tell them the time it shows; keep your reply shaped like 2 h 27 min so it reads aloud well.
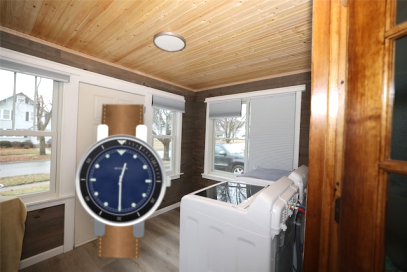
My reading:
12 h 30 min
